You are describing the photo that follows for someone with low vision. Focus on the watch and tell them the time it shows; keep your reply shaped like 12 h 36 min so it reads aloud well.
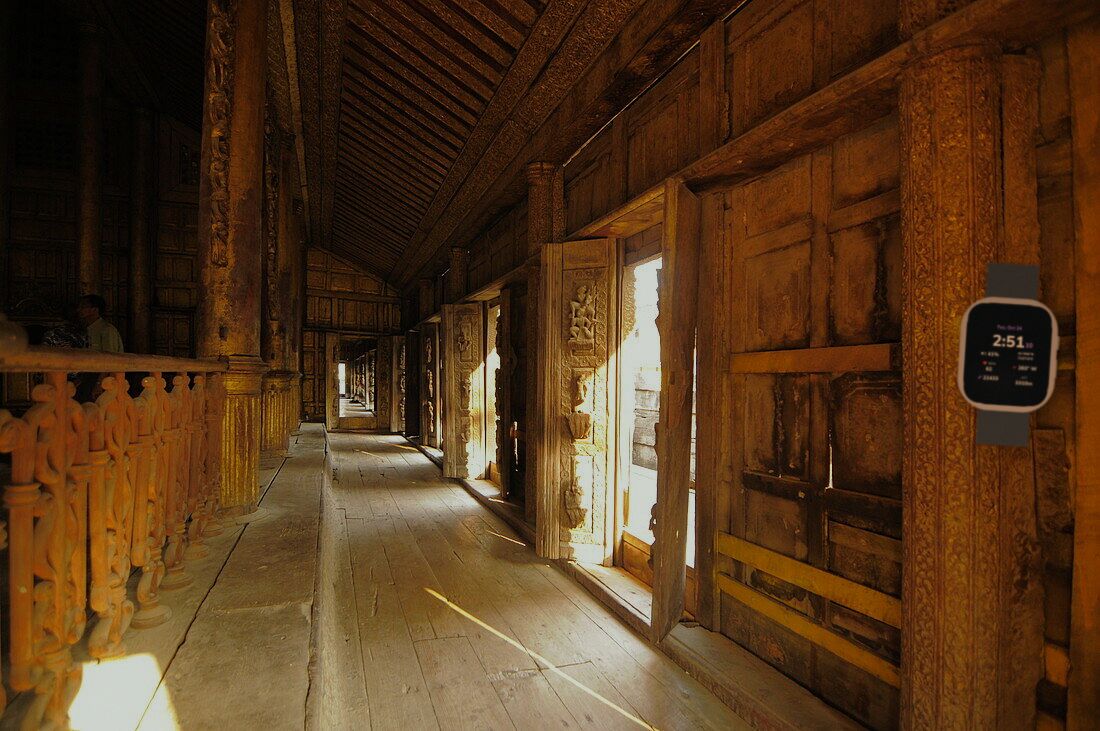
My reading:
2 h 51 min
